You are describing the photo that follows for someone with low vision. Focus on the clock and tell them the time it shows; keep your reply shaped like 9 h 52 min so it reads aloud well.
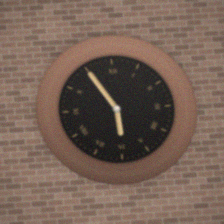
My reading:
5 h 55 min
